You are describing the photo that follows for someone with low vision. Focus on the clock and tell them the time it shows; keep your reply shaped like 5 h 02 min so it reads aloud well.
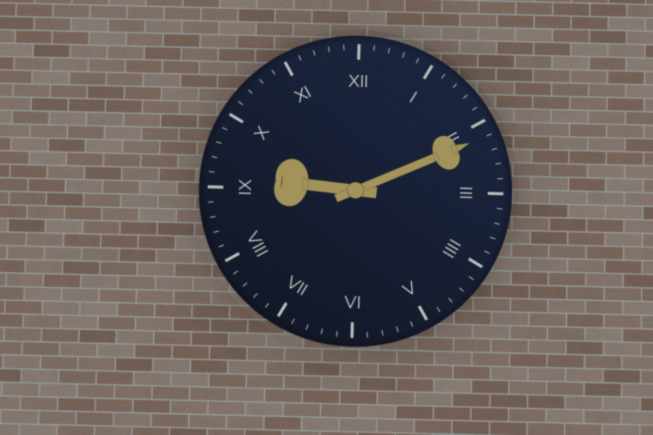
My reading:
9 h 11 min
